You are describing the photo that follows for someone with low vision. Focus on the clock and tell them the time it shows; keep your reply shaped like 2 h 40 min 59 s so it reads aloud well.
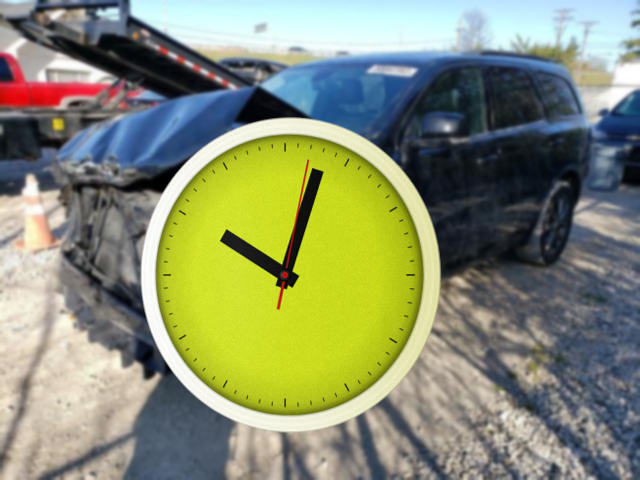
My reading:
10 h 03 min 02 s
